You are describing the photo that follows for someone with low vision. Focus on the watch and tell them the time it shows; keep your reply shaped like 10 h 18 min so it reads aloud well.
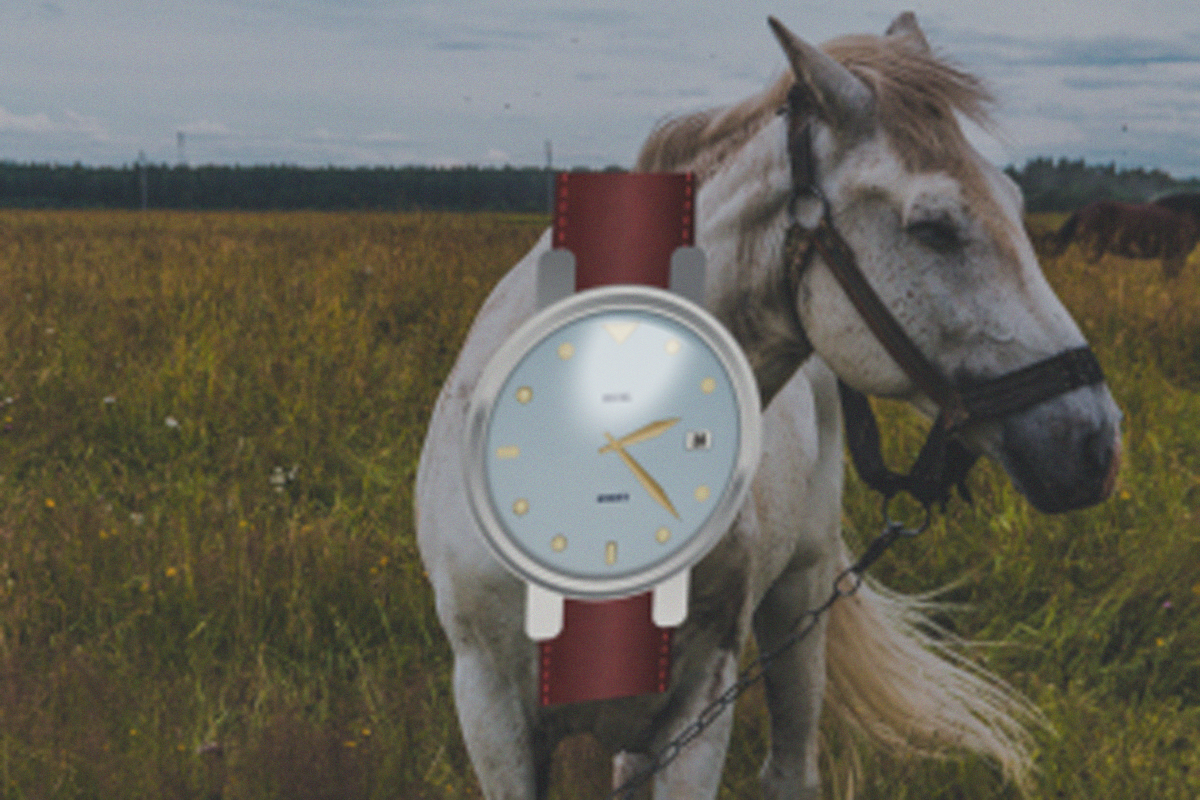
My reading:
2 h 23 min
